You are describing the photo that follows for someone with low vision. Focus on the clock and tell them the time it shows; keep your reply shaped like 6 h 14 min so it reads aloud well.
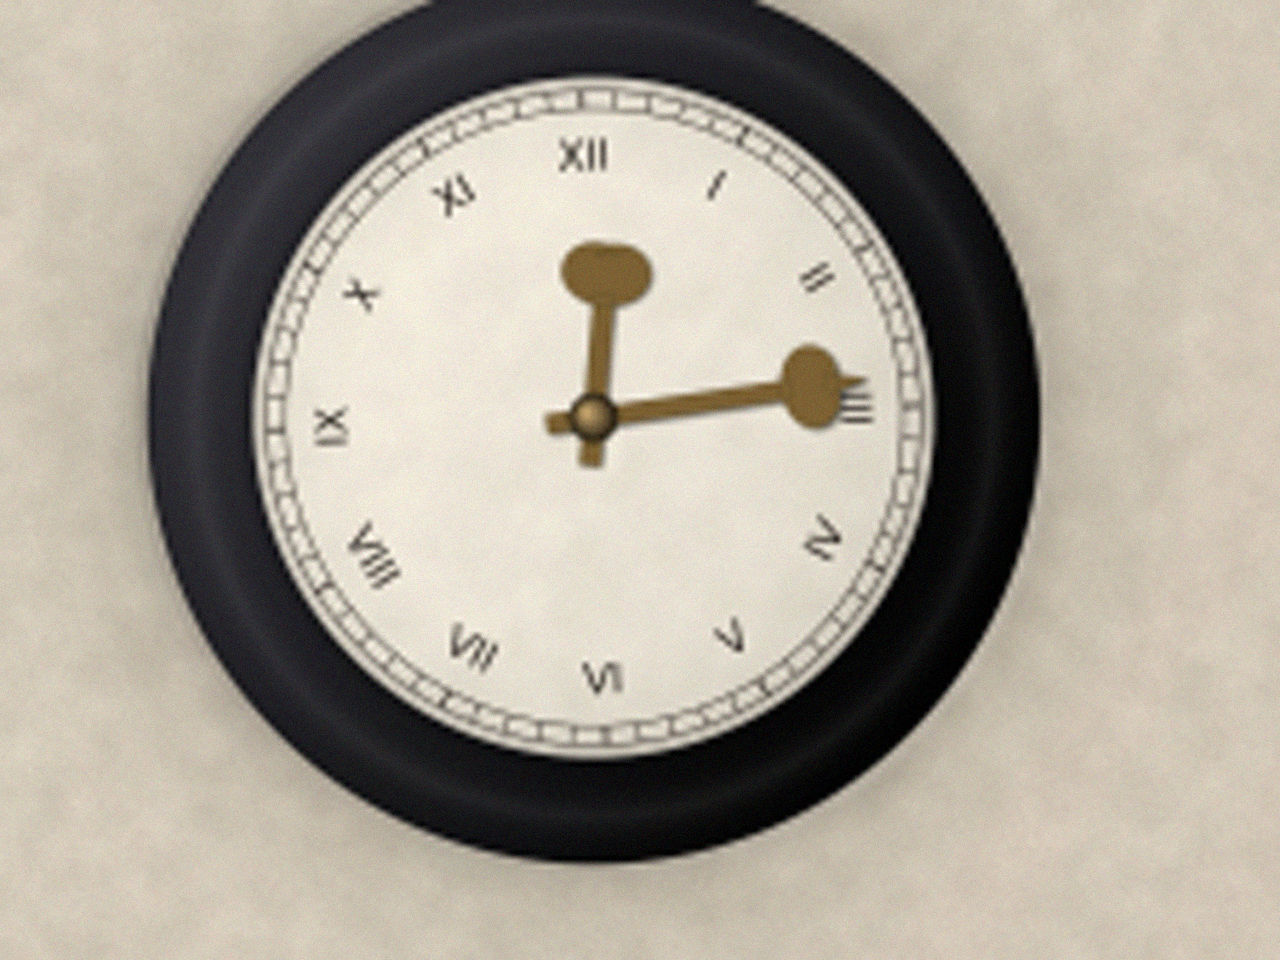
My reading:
12 h 14 min
